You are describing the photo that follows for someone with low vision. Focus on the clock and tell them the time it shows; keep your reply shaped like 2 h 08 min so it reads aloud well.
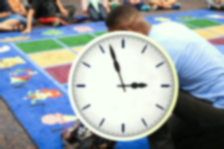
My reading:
2 h 57 min
